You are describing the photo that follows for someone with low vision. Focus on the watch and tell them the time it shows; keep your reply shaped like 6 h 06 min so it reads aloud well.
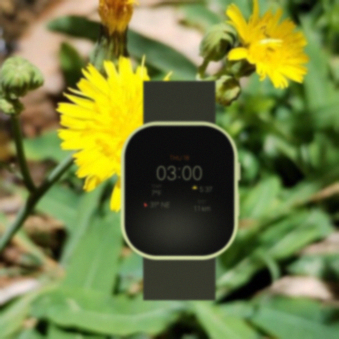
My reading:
3 h 00 min
